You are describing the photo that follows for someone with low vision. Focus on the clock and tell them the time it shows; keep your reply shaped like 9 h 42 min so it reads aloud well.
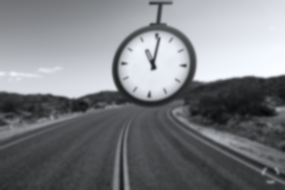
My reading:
11 h 01 min
